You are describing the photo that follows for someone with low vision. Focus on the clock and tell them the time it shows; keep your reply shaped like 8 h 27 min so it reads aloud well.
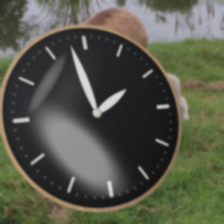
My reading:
1 h 58 min
